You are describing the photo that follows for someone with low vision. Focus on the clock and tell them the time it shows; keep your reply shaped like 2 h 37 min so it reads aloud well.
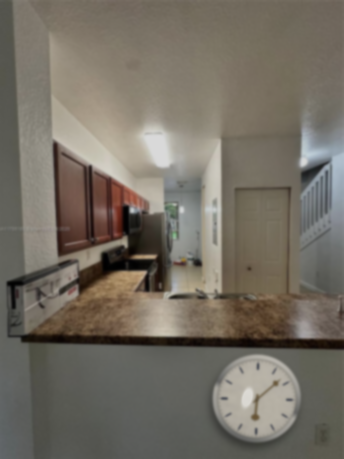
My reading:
6 h 08 min
